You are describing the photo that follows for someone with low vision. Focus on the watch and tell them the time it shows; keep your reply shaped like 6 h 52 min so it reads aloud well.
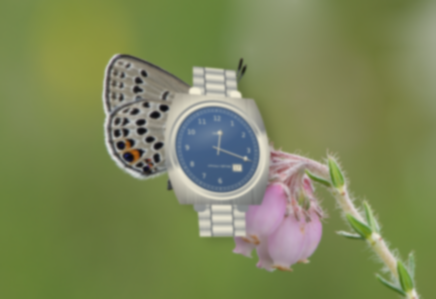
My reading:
12 h 18 min
